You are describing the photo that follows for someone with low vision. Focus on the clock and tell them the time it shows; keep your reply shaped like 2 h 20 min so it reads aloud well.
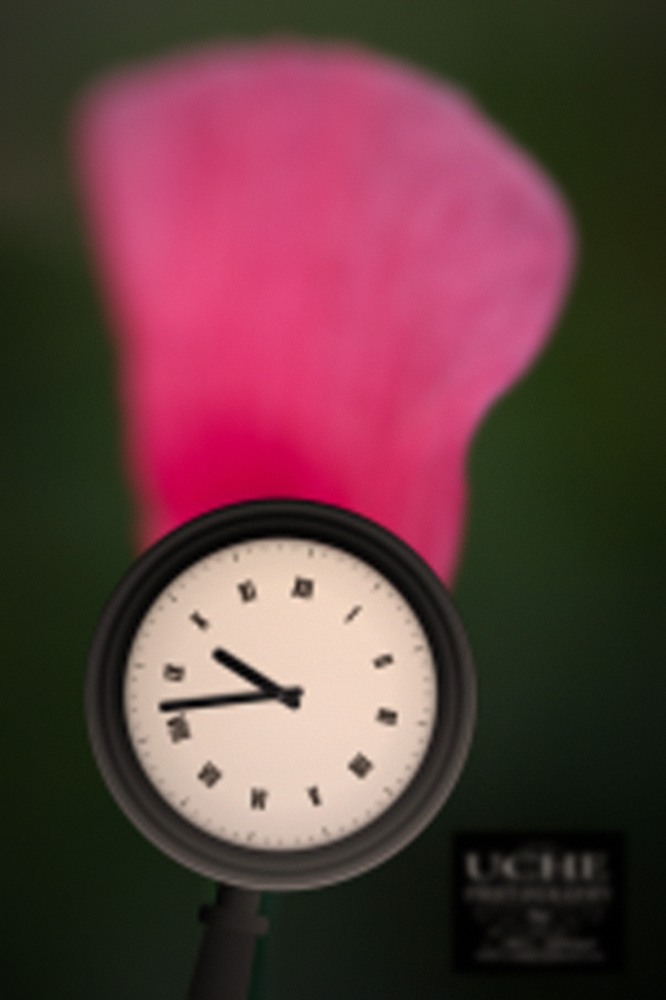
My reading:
9 h 42 min
